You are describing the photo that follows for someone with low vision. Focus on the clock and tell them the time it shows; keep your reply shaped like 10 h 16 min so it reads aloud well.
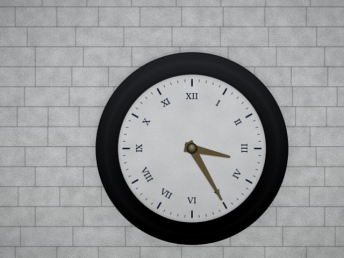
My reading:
3 h 25 min
